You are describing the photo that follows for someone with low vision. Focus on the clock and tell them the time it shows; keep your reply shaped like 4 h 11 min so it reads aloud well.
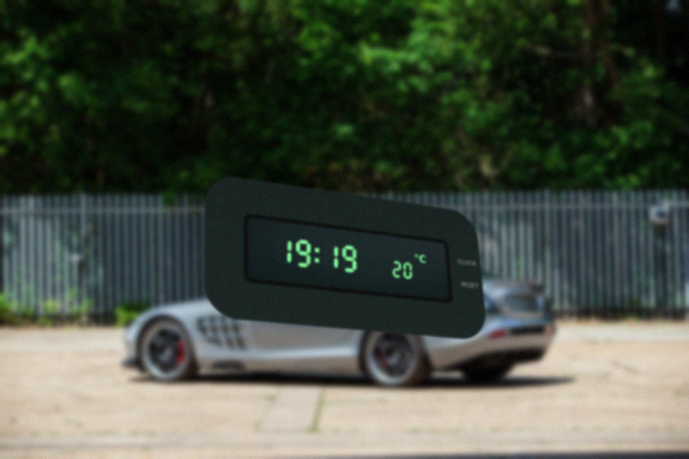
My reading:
19 h 19 min
